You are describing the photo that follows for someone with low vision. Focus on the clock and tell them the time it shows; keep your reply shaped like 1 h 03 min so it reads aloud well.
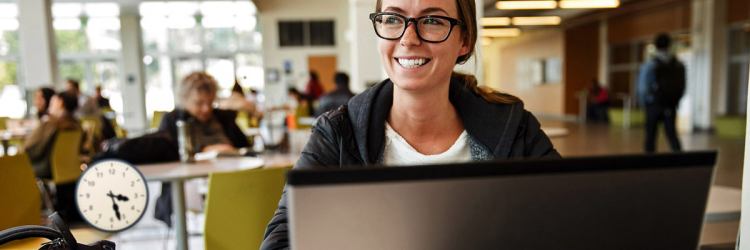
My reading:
3 h 27 min
